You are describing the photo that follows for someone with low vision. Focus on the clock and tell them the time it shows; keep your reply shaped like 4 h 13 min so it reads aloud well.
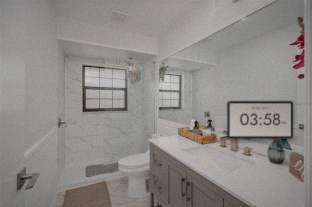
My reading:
3 h 58 min
